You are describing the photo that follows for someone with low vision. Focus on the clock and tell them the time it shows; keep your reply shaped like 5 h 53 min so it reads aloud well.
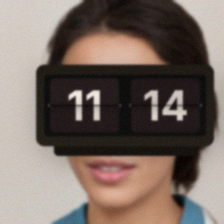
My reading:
11 h 14 min
